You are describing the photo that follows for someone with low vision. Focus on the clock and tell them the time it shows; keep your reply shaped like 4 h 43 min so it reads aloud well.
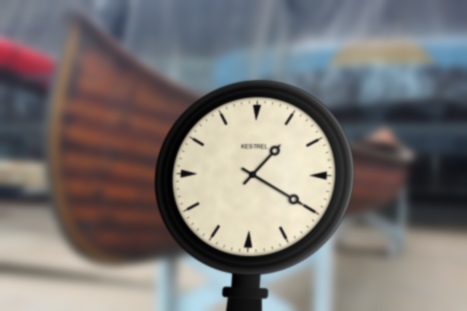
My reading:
1 h 20 min
